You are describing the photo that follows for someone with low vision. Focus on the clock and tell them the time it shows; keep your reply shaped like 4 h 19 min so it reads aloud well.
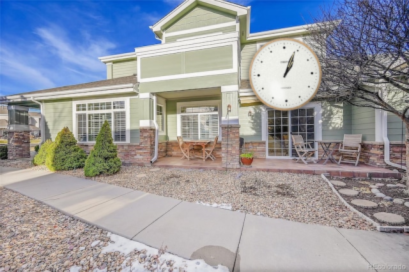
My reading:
1 h 04 min
